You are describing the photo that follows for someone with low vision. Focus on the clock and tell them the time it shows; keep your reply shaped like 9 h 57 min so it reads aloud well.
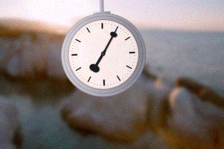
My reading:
7 h 05 min
